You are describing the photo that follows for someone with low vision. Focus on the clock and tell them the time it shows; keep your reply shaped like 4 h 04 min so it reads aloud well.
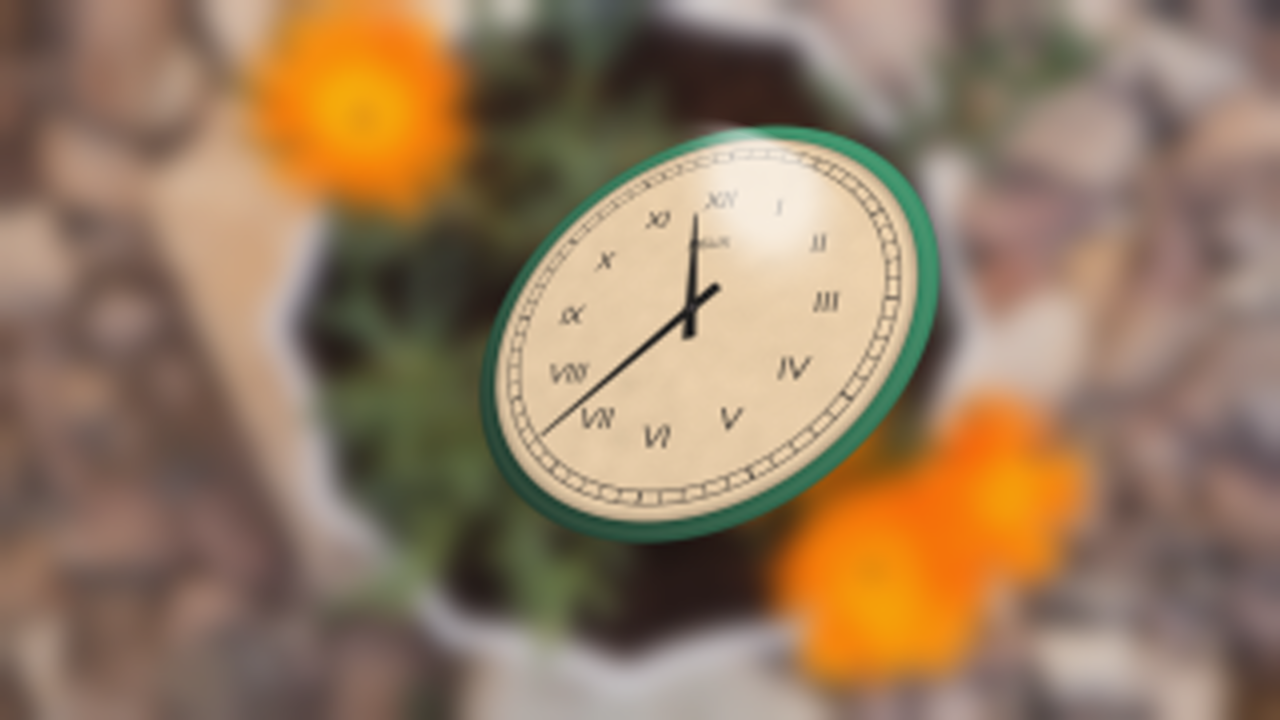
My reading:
11 h 37 min
